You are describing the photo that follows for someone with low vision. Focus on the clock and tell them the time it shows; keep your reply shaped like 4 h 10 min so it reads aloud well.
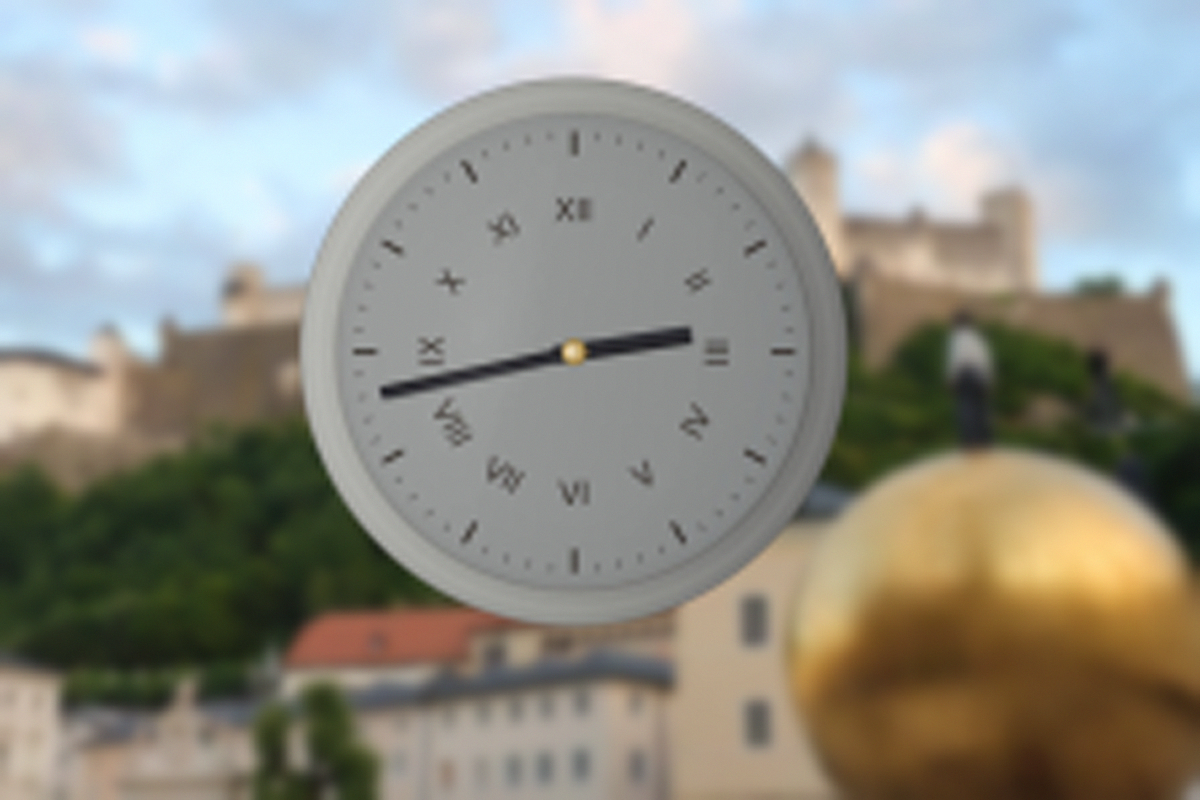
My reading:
2 h 43 min
